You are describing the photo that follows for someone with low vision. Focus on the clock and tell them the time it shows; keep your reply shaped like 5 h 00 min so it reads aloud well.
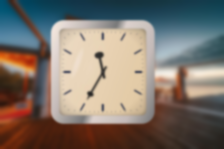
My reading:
11 h 35 min
